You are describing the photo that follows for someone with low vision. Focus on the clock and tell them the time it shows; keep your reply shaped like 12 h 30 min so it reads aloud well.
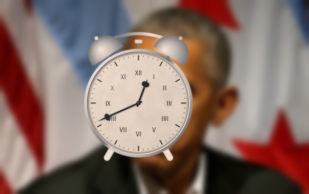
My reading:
12 h 41 min
